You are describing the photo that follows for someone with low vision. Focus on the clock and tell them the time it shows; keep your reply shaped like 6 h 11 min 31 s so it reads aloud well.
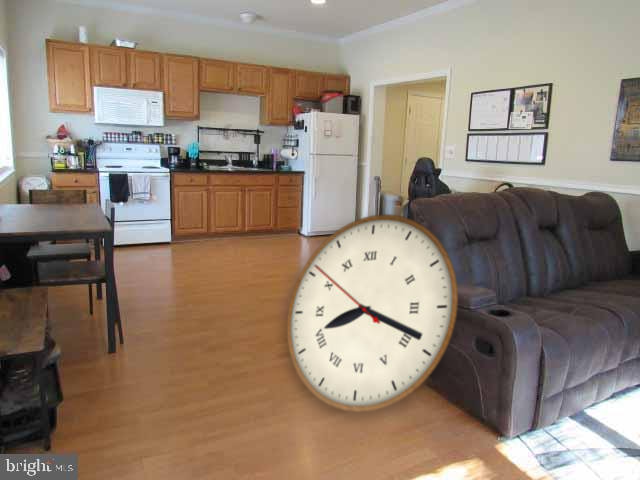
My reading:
8 h 18 min 51 s
